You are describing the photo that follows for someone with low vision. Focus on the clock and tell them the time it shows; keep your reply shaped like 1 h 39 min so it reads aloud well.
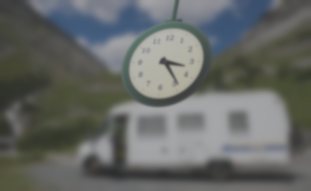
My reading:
3 h 24 min
